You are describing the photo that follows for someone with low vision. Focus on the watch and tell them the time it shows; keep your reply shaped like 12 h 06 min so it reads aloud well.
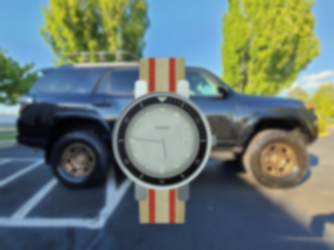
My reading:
5 h 46 min
